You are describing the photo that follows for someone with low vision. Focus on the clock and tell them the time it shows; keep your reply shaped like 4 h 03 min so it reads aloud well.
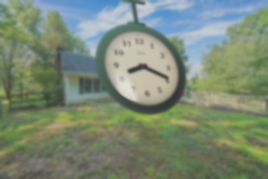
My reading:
8 h 19 min
